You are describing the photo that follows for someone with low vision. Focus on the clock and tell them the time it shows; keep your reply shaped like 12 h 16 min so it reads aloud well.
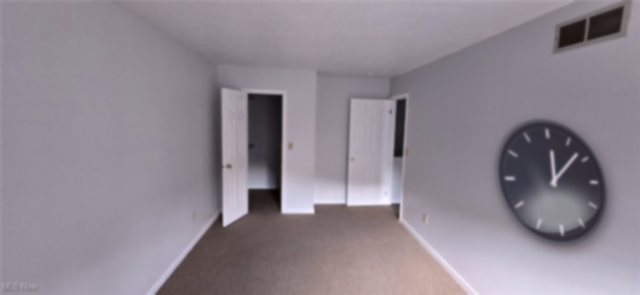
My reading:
12 h 08 min
